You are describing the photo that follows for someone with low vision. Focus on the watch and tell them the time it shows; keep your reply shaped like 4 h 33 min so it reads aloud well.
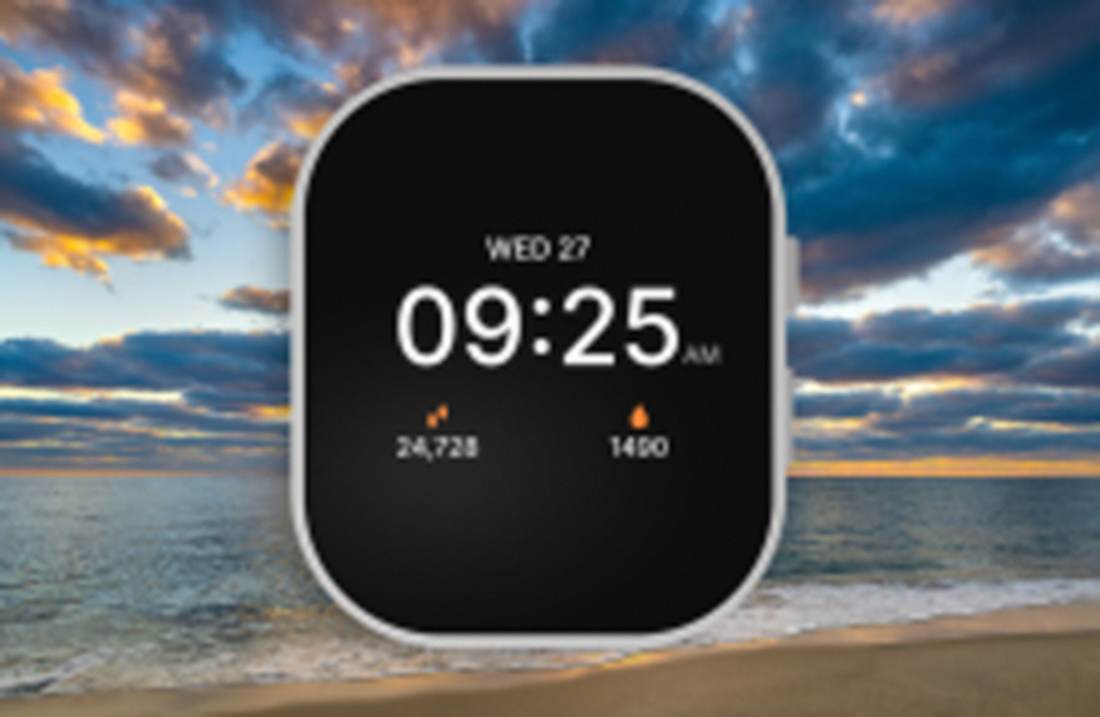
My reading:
9 h 25 min
